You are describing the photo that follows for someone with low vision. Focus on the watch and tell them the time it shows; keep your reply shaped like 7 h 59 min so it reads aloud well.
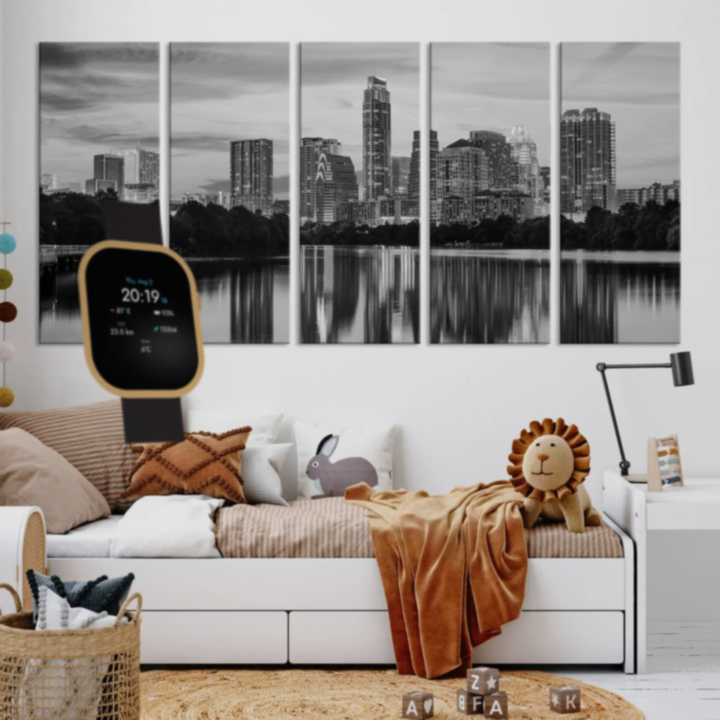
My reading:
20 h 19 min
